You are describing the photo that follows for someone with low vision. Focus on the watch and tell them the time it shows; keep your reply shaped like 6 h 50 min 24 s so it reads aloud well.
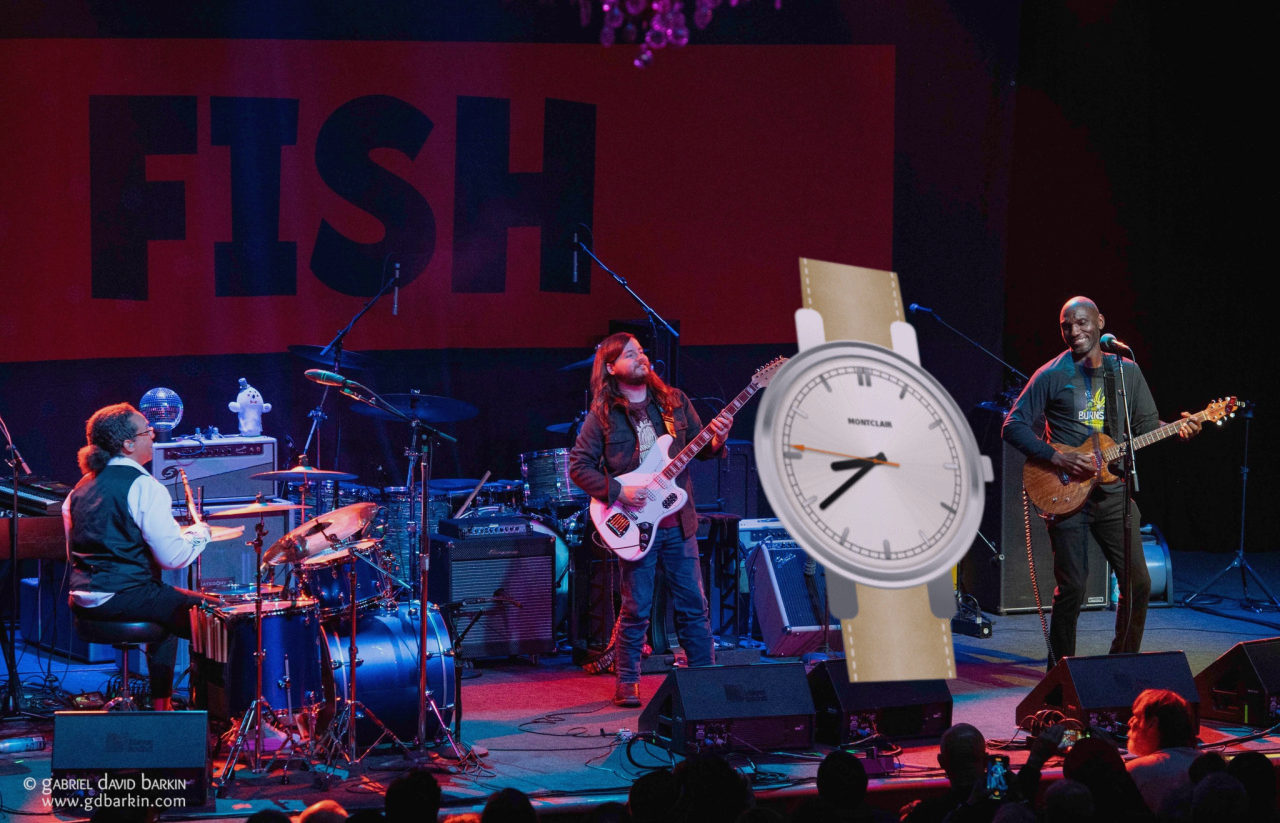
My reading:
8 h 38 min 46 s
